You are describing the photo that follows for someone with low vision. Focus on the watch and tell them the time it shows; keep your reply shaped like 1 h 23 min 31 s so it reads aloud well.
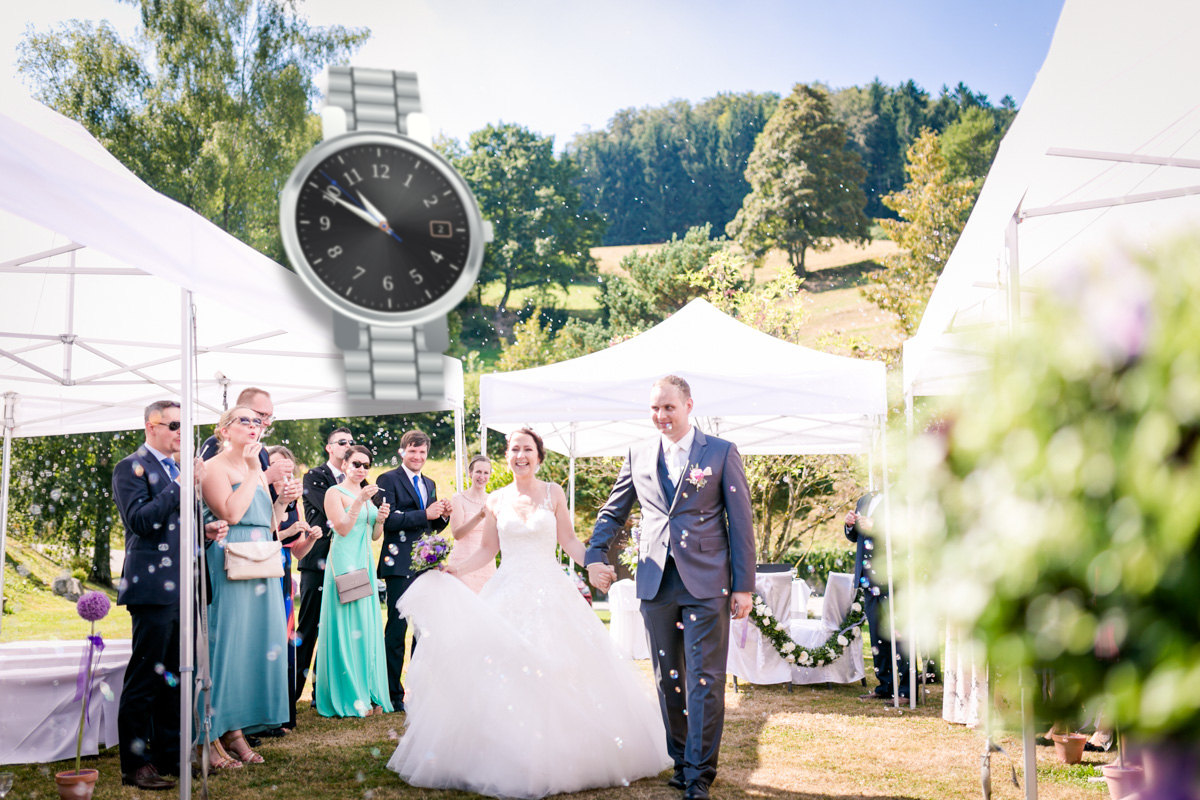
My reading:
10 h 49 min 52 s
